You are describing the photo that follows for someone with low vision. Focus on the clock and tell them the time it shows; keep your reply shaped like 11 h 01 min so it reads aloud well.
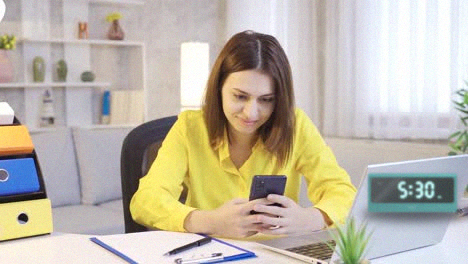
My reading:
5 h 30 min
